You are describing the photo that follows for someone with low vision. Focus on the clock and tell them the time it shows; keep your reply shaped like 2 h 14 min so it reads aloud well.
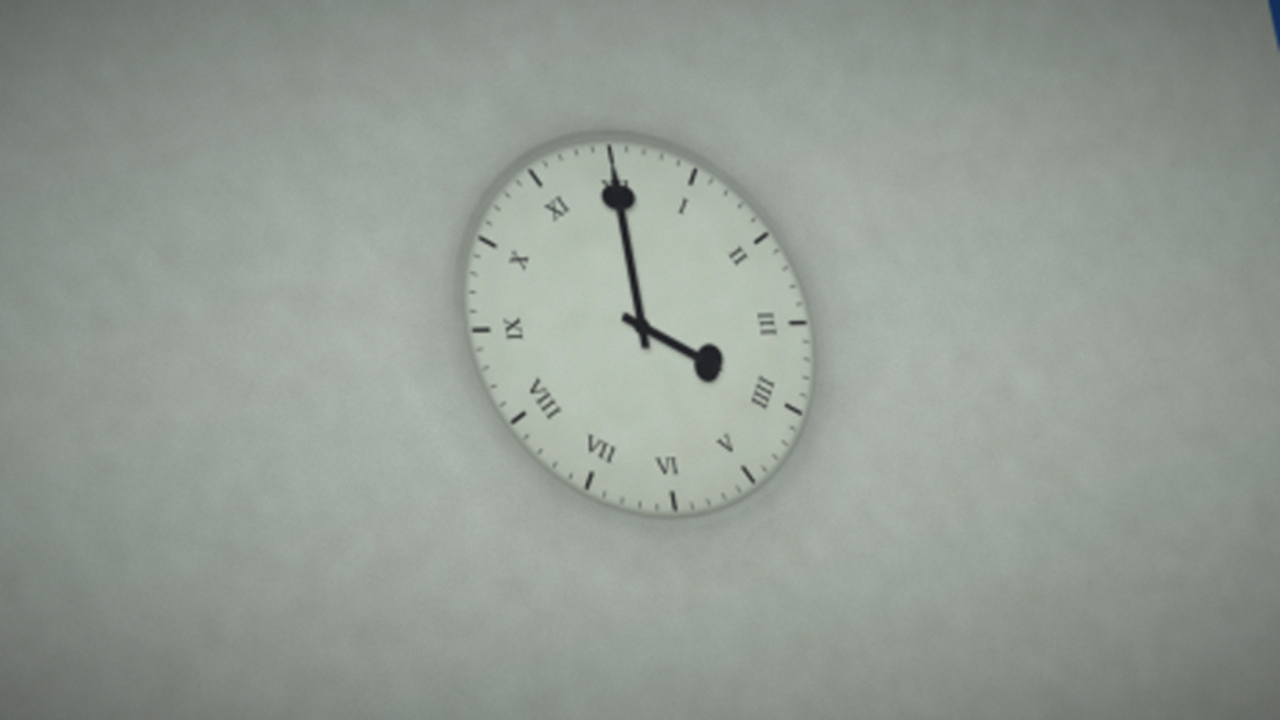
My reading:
4 h 00 min
